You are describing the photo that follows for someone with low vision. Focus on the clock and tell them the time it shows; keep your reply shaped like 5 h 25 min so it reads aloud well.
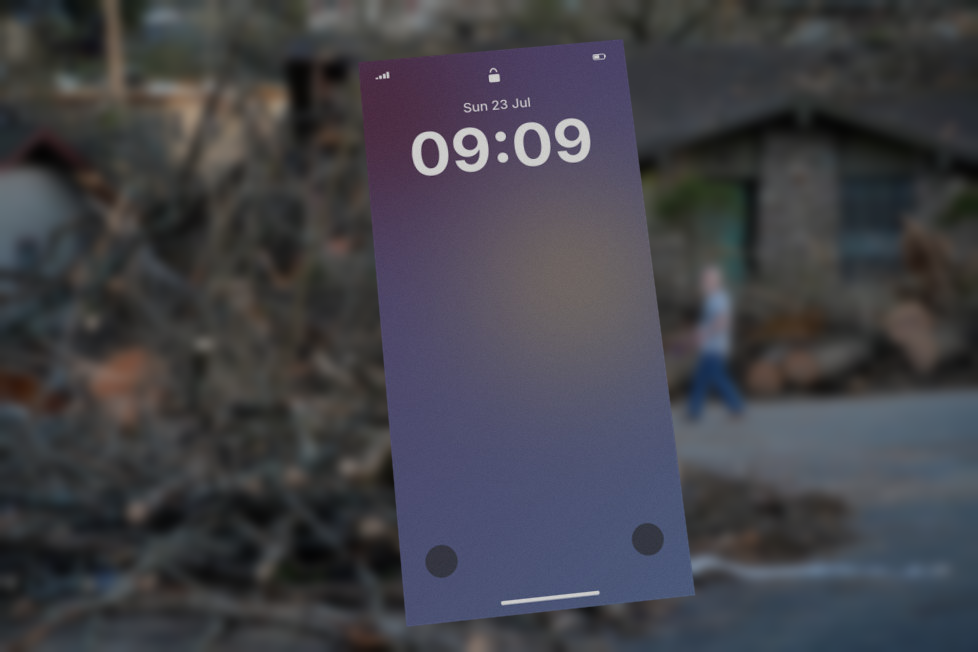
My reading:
9 h 09 min
